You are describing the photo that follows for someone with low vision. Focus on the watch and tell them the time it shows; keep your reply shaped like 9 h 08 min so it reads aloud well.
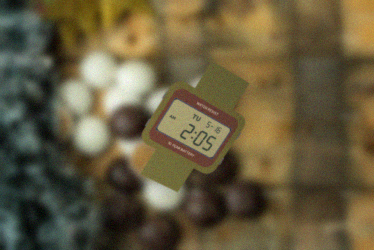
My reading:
2 h 05 min
